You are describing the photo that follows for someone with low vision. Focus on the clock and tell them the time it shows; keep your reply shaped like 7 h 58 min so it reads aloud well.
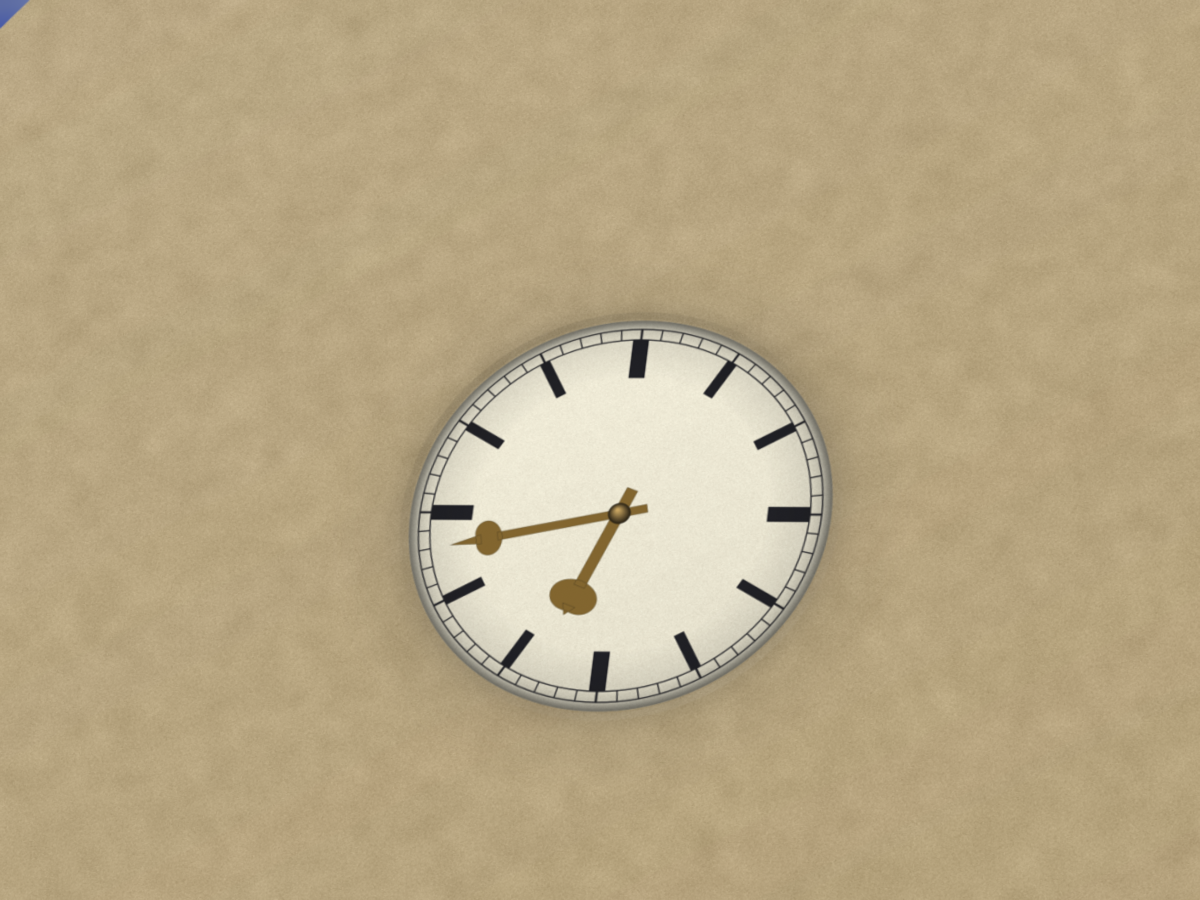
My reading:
6 h 43 min
